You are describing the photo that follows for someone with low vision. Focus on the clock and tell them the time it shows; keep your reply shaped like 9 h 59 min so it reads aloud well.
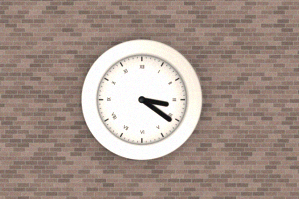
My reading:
3 h 21 min
